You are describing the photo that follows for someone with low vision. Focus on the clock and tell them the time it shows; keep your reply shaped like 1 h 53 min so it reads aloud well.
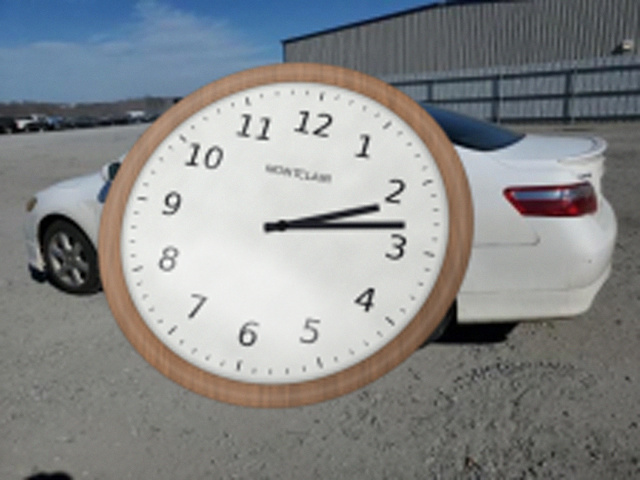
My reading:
2 h 13 min
